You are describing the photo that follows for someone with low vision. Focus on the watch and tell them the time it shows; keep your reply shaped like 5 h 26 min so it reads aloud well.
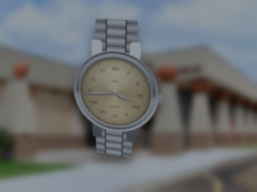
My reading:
3 h 44 min
